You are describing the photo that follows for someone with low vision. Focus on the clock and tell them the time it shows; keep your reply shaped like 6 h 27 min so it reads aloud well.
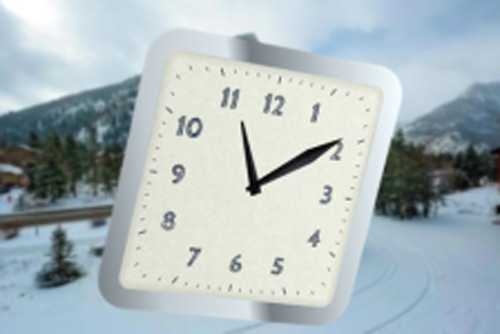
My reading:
11 h 09 min
